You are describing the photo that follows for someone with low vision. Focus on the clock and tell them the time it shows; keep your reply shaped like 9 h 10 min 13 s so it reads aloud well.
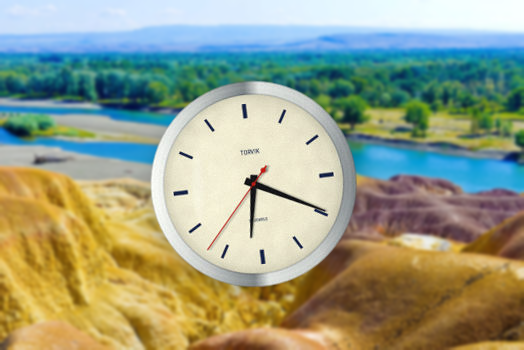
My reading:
6 h 19 min 37 s
